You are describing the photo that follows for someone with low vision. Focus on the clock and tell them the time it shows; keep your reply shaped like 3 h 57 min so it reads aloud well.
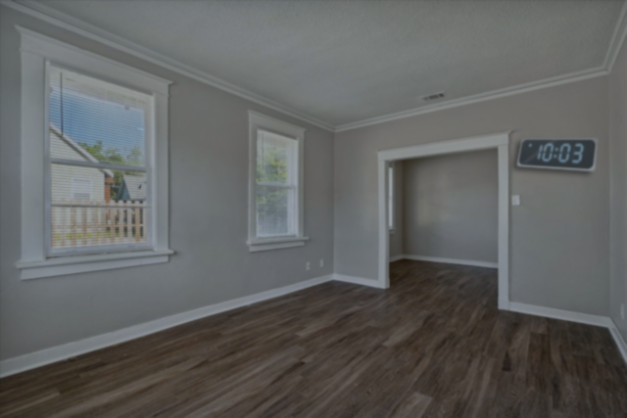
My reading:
10 h 03 min
